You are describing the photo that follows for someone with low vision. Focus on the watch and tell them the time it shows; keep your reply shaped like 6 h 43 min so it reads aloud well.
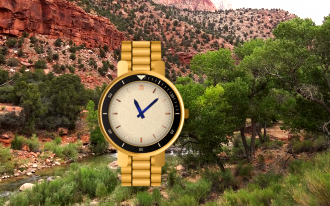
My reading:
11 h 08 min
